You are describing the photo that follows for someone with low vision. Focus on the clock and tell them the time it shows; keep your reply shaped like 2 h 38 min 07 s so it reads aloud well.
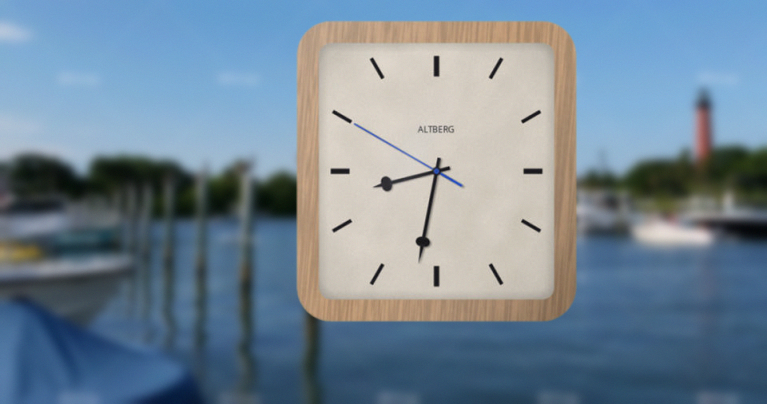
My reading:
8 h 31 min 50 s
